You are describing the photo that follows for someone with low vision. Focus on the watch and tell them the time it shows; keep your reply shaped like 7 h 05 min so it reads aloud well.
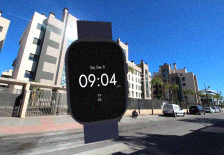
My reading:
9 h 04 min
